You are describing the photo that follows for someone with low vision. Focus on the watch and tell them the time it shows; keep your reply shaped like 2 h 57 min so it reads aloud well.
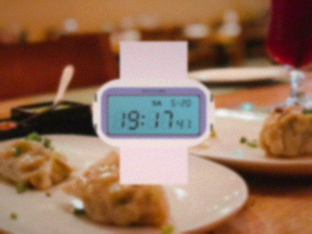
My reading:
19 h 17 min
